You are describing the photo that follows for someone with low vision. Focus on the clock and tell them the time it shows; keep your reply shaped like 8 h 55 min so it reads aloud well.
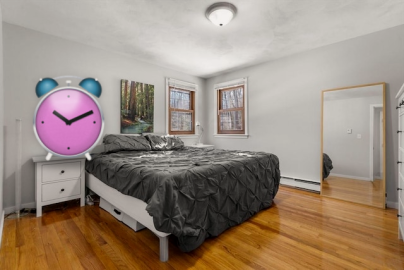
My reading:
10 h 11 min
